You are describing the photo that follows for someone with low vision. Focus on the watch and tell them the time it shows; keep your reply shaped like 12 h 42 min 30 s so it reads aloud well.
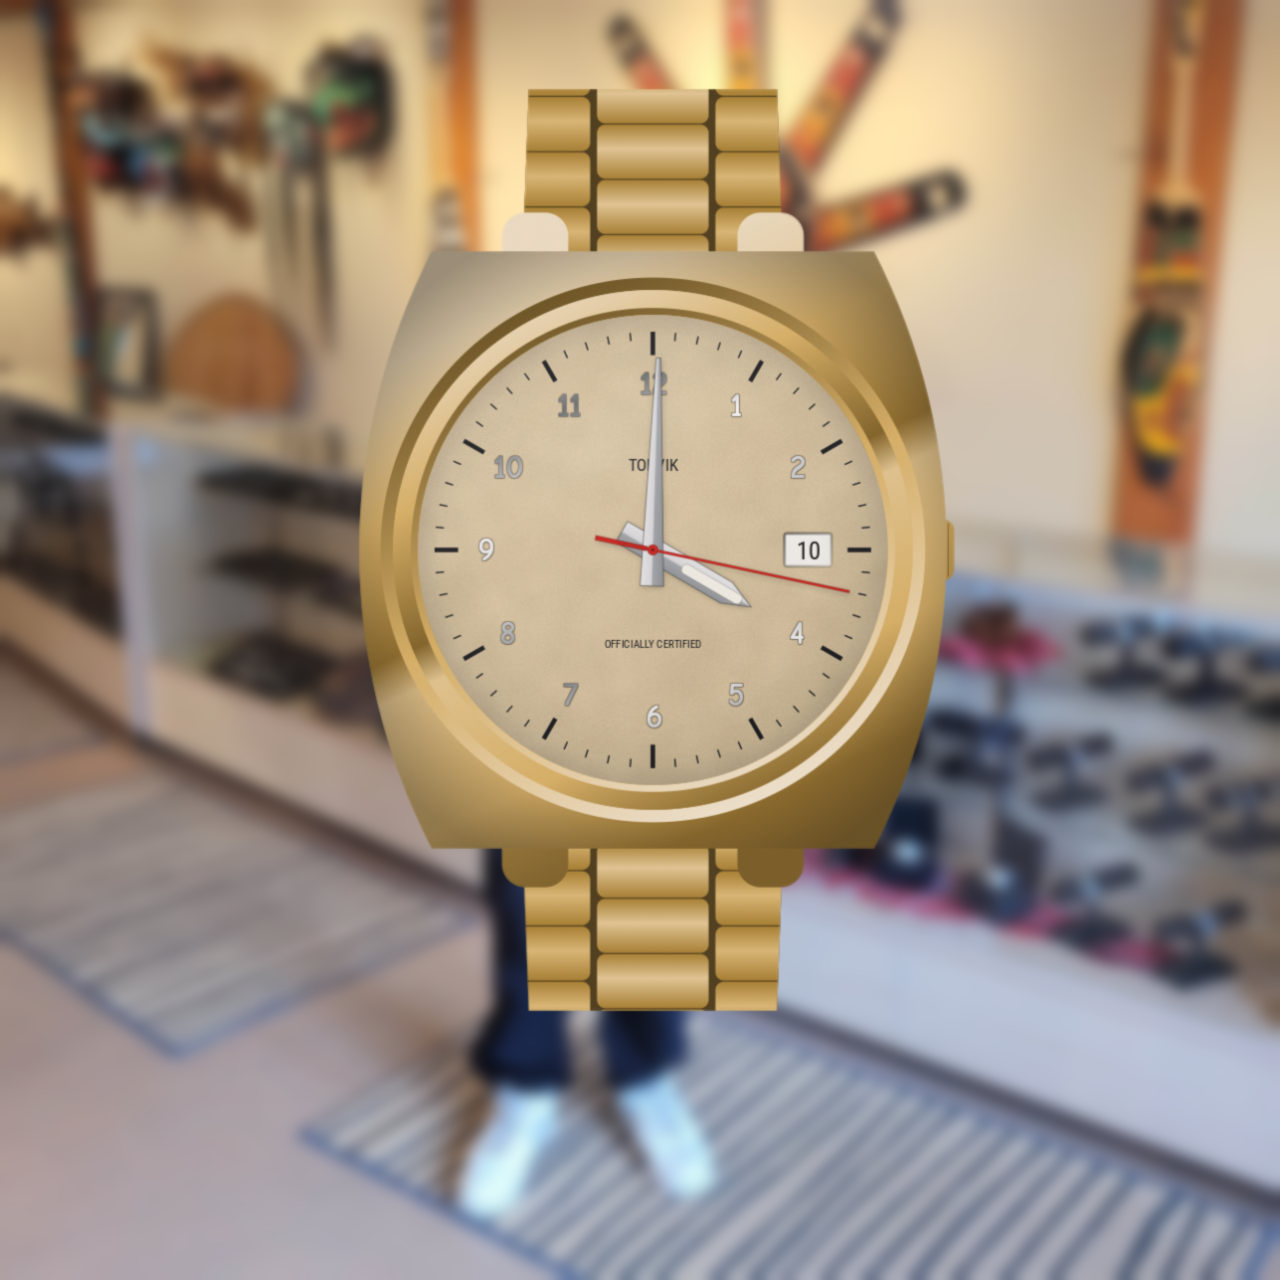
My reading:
4 h 00 min 17 s
